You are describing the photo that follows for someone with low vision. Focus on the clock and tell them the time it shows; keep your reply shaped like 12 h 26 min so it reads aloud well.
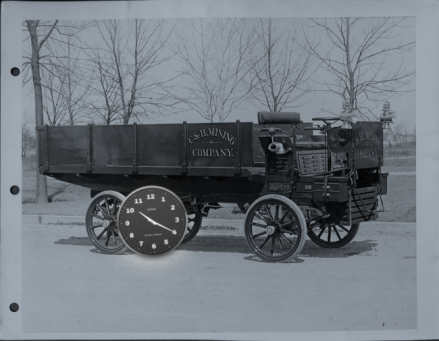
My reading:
10 h 20 min
